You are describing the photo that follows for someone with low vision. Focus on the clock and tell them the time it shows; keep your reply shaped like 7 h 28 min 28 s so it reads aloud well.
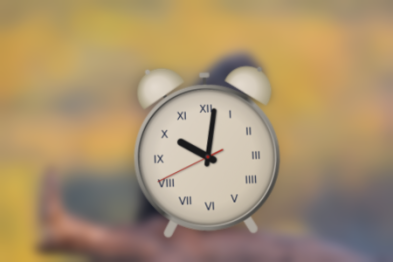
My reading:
10 h 01 min 41 s
